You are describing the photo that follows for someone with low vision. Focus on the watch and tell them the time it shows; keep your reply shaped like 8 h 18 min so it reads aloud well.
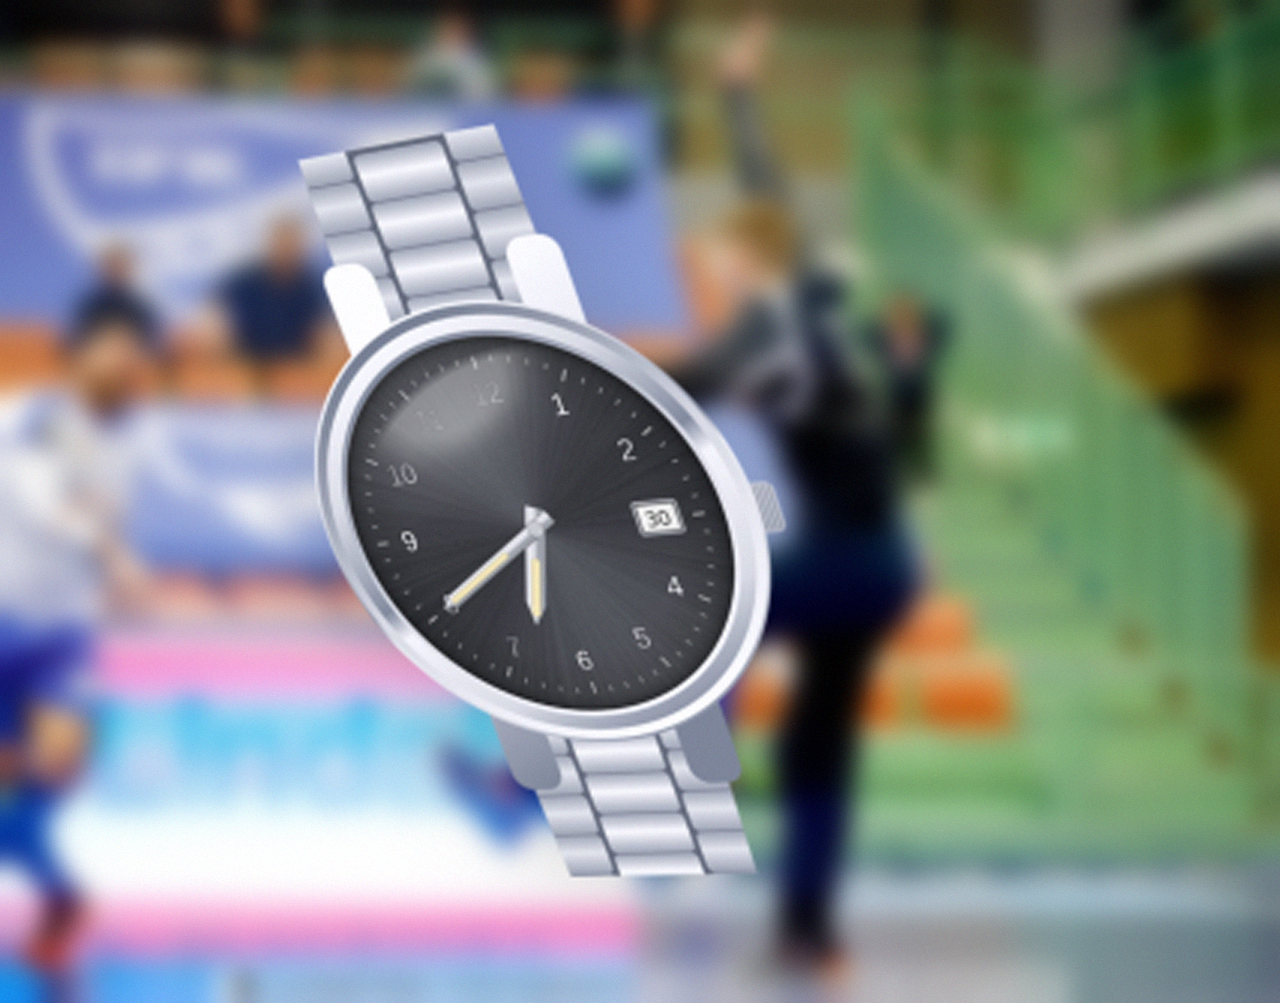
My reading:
6 h 40 min
